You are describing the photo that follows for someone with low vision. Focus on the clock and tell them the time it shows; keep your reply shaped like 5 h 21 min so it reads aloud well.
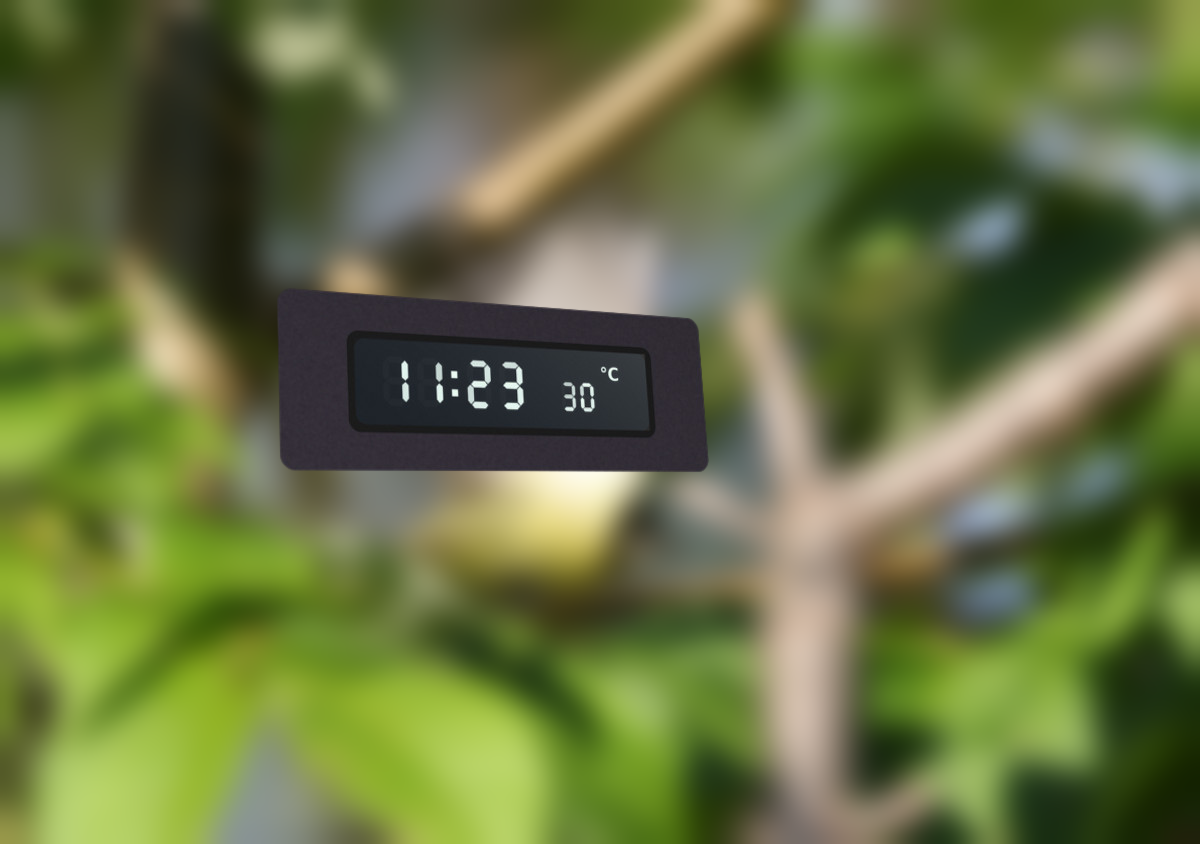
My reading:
11 h 23 min
